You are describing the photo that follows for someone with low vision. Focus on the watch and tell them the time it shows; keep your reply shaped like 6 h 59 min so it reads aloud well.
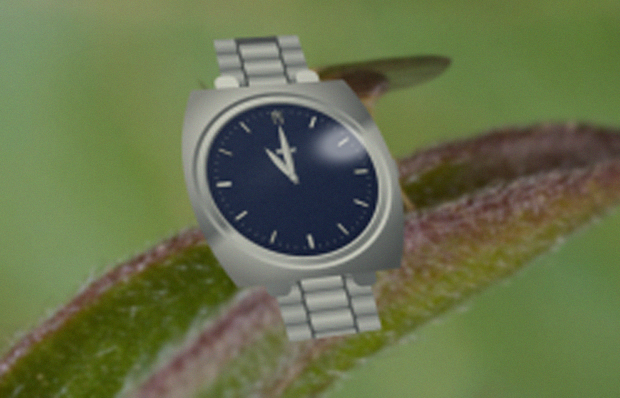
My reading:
11 h 00 min
